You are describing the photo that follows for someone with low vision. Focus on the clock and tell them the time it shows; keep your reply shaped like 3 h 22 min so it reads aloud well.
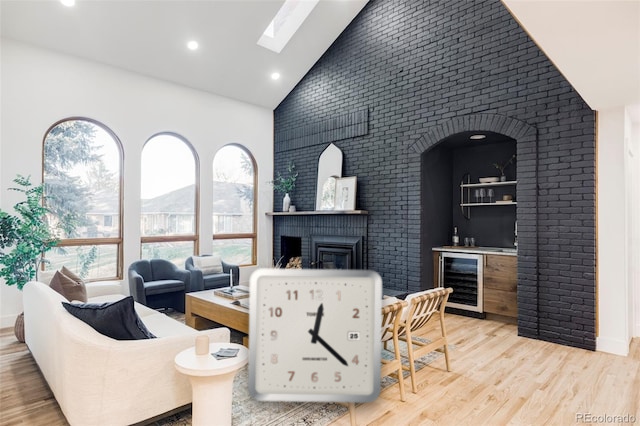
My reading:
12 h 22 min
